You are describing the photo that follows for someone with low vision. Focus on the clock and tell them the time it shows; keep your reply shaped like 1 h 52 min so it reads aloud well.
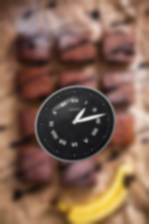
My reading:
1 h 13 min
